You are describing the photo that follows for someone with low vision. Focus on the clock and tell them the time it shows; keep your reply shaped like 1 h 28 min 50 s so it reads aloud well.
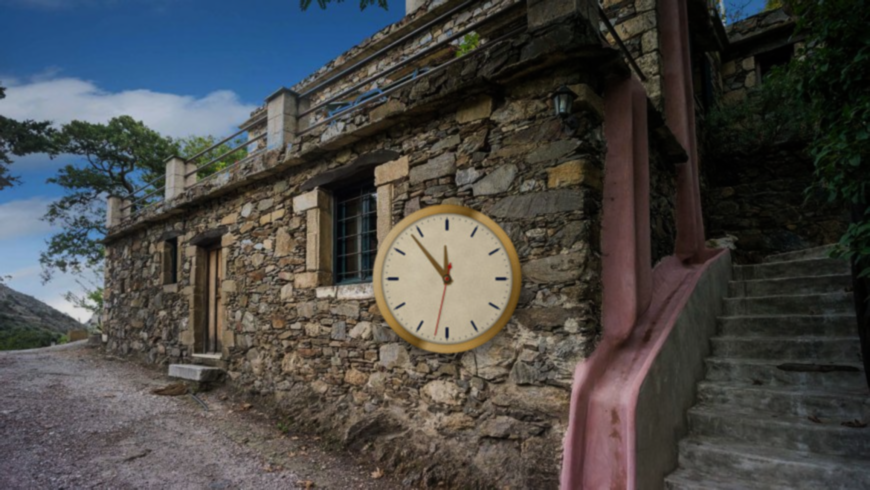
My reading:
11 h 53 min 32 s
